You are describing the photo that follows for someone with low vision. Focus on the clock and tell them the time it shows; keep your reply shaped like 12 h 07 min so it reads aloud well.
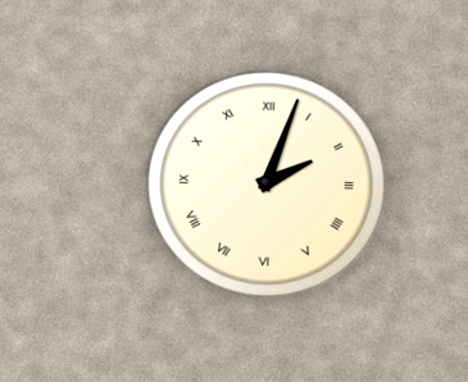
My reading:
2 h 03 min
